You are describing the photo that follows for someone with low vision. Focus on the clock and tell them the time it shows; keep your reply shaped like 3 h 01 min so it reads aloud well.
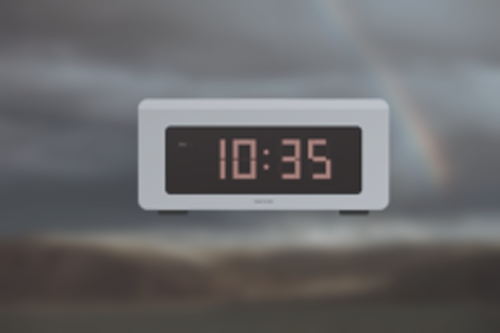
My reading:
10 h 35 min
